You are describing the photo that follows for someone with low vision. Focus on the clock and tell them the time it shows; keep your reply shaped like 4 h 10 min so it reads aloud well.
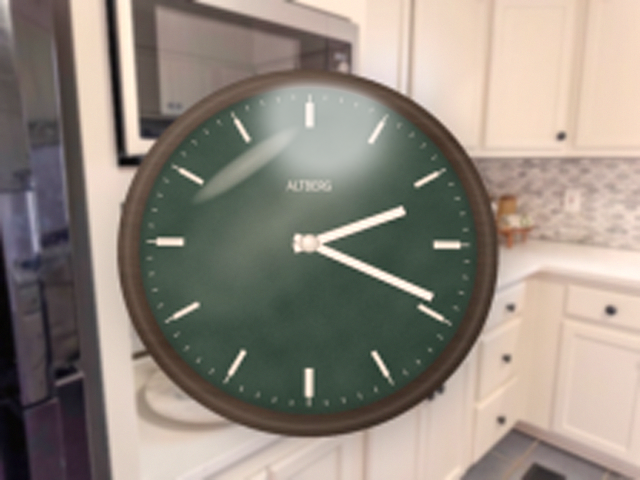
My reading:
2 h 19 min
